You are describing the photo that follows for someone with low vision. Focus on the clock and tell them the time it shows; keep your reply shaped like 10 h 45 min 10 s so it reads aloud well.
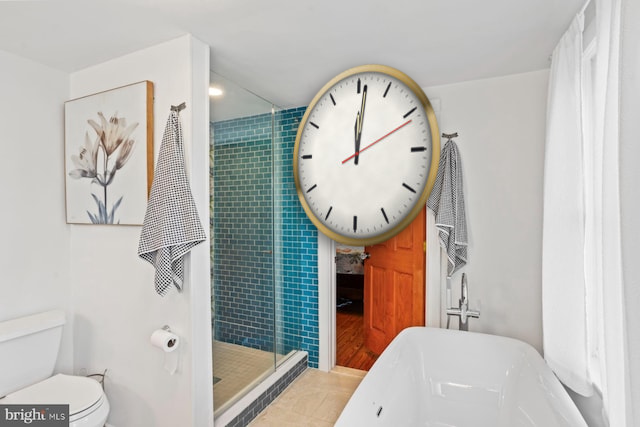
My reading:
12 h 01 min 11 s
